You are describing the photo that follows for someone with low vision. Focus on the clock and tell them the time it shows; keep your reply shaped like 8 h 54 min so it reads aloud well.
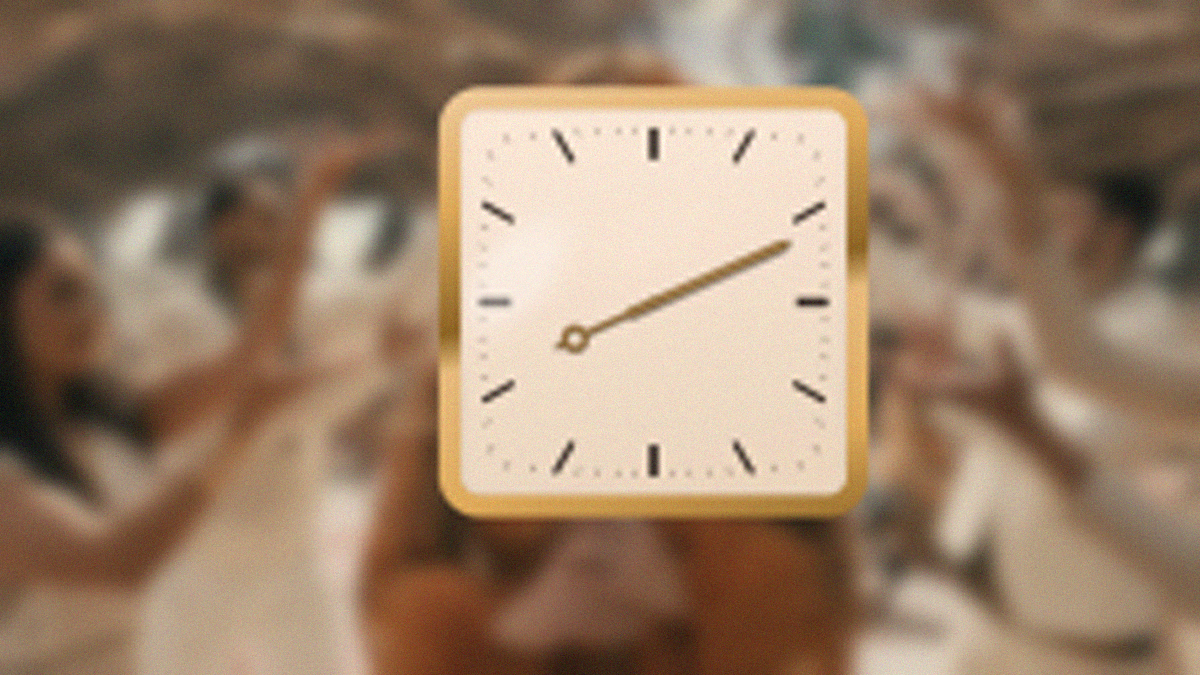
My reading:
8 h 11 min
